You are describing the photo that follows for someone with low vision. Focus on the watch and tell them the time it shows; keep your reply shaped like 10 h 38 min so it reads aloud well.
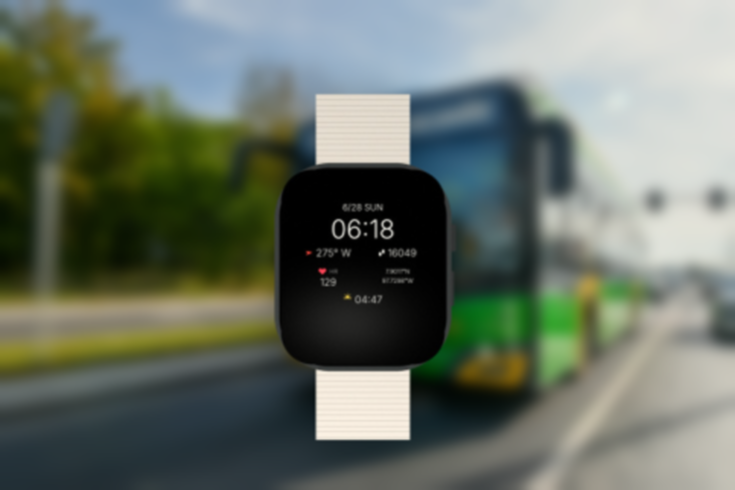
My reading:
6 h 18 min
